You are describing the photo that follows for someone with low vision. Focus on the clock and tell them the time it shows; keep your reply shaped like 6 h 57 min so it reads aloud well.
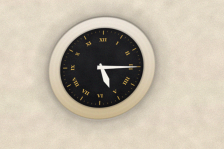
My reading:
5 h 15 min
